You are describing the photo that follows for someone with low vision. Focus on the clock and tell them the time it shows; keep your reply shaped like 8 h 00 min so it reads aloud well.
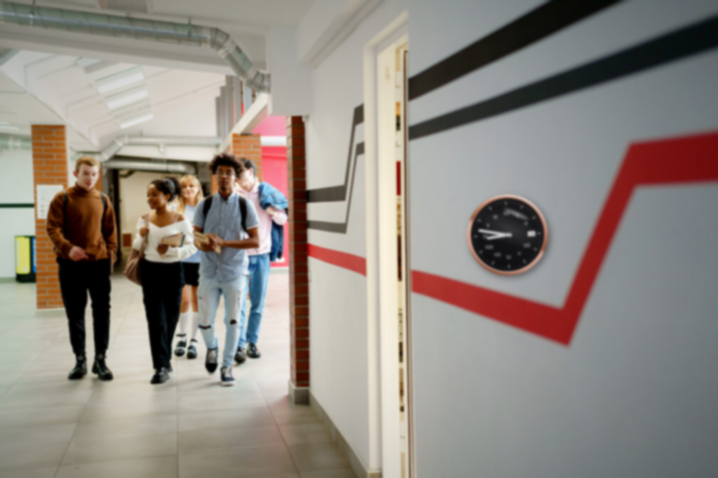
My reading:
8 h 47 min
